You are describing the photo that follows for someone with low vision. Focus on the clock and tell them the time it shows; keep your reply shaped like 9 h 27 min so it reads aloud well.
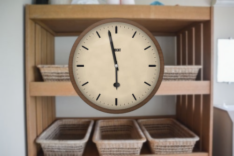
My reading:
5 h 58 min
